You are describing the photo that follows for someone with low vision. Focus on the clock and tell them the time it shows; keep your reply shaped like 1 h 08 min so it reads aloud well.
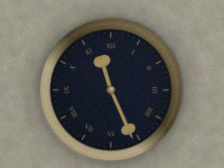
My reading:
11 h 26 min
